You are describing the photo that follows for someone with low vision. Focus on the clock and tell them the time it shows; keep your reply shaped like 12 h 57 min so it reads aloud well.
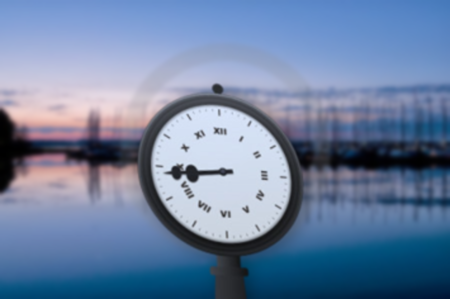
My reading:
8 h 44 min
